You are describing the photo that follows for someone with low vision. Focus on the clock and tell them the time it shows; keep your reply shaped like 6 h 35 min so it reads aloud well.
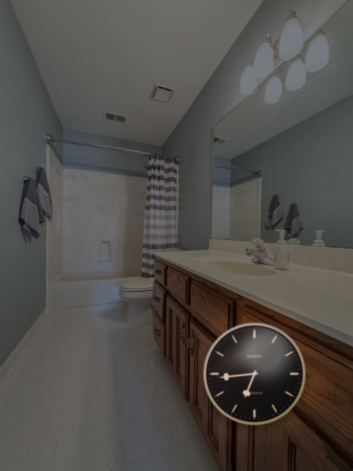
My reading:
6 h 44 min
